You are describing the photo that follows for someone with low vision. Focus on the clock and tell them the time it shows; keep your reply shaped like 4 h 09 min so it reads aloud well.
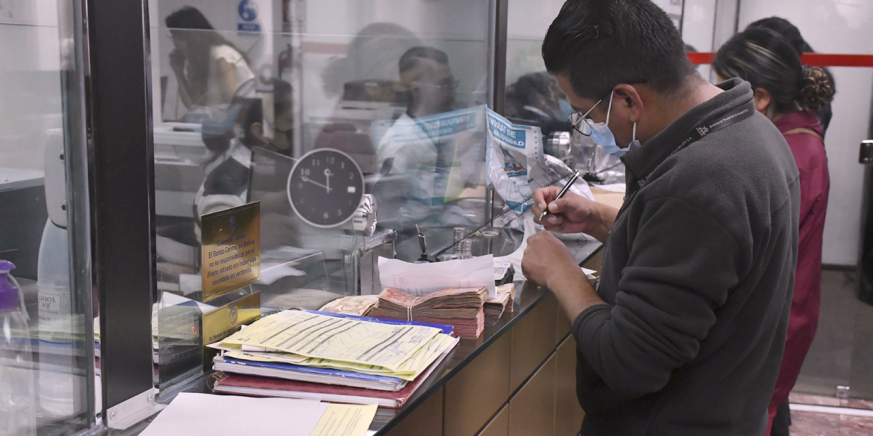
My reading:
11 h 48 min
